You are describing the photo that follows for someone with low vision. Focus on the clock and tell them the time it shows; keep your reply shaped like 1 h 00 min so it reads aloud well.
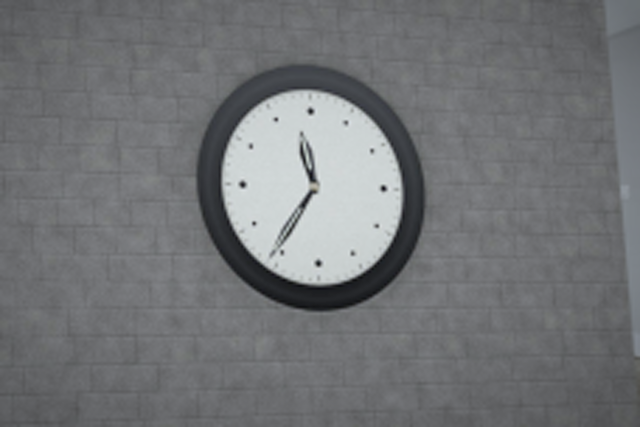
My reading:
11 h 36 min
